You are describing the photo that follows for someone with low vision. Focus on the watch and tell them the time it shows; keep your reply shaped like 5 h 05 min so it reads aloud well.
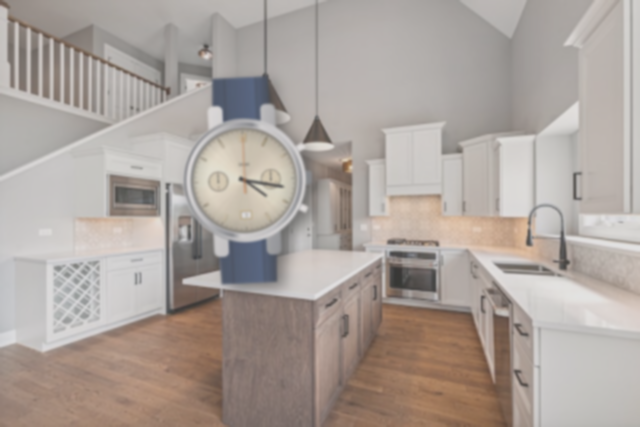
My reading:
4 h 17 min
